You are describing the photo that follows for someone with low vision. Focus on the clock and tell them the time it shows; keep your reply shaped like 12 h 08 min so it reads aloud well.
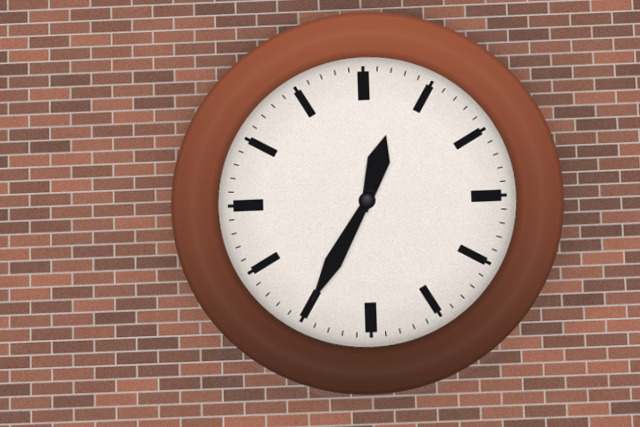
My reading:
12 h 35 min
